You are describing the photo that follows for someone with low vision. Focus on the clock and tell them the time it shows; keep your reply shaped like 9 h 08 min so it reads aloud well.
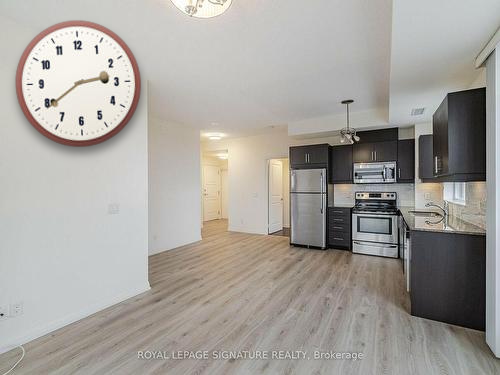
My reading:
2 h 39 min
